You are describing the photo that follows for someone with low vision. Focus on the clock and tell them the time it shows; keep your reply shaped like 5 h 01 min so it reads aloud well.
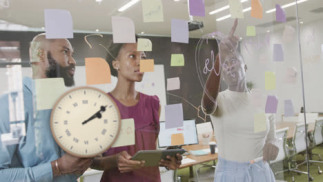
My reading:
2 h 09 min
